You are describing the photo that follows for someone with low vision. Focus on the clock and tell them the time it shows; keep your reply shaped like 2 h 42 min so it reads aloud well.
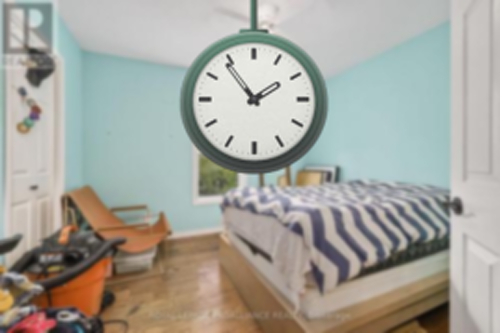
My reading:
1 h 54 min
